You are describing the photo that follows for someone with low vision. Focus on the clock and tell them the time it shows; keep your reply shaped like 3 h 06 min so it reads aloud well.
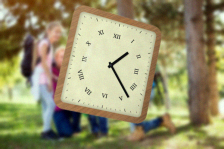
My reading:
1 h 23 min
